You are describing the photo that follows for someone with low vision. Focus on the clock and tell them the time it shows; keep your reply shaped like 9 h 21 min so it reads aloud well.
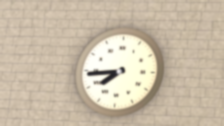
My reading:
7 h 44 min
